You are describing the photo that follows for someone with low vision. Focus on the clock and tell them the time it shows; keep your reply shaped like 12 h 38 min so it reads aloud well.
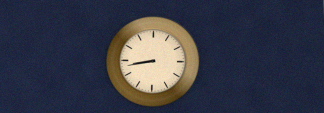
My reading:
8 h 43 min
